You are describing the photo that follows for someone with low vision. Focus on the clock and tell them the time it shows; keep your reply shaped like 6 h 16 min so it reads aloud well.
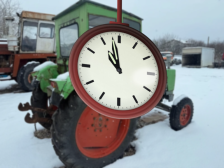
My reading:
10 h 58 min
